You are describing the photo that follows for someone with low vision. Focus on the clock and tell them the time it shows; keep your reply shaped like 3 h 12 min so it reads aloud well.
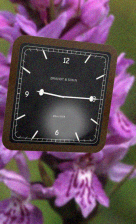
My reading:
9 h 15 min
